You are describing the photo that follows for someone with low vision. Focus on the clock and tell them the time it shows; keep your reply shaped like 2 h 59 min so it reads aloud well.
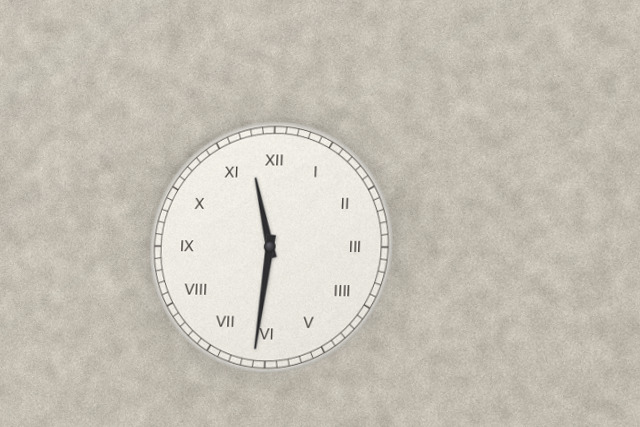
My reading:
11 h 31 min
